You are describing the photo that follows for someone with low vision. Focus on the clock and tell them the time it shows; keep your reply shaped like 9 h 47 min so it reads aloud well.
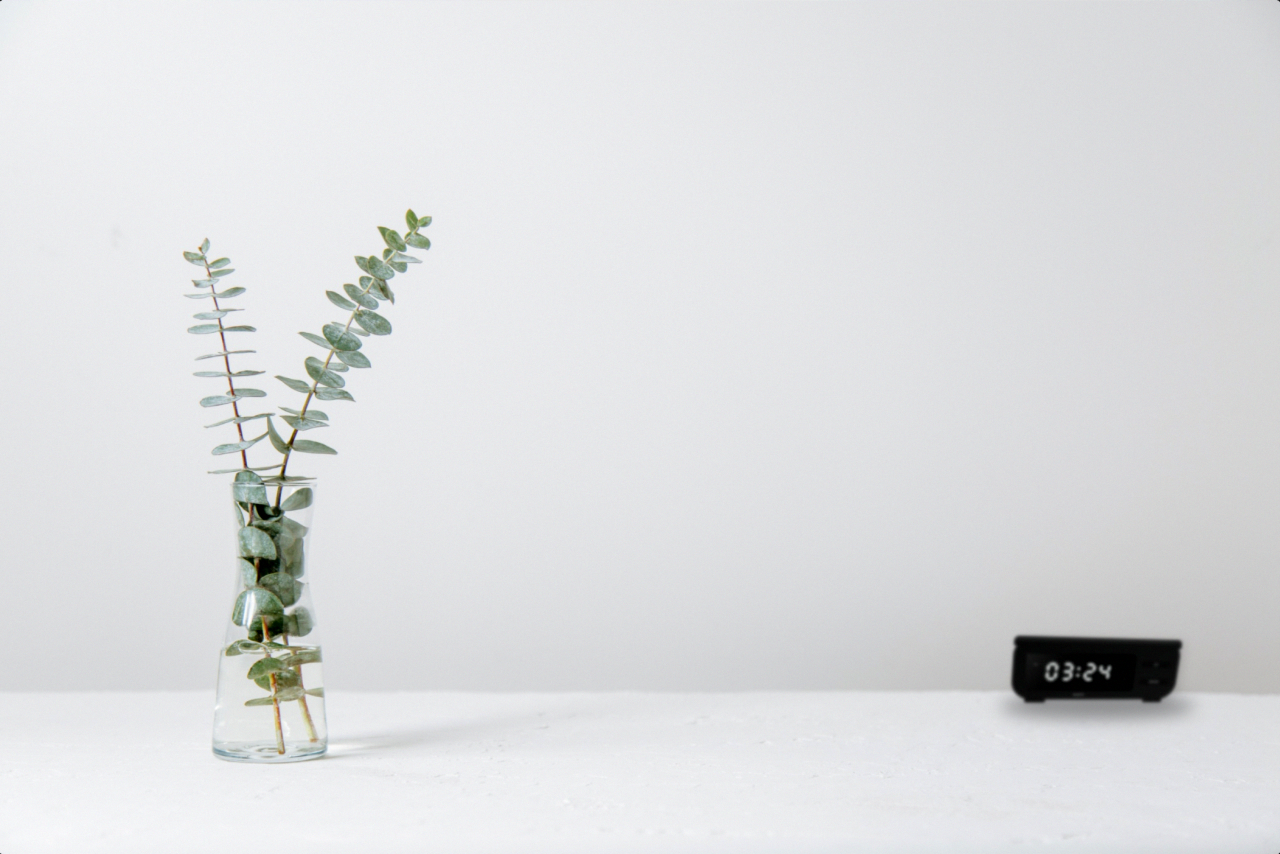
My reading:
3 h 24 min
